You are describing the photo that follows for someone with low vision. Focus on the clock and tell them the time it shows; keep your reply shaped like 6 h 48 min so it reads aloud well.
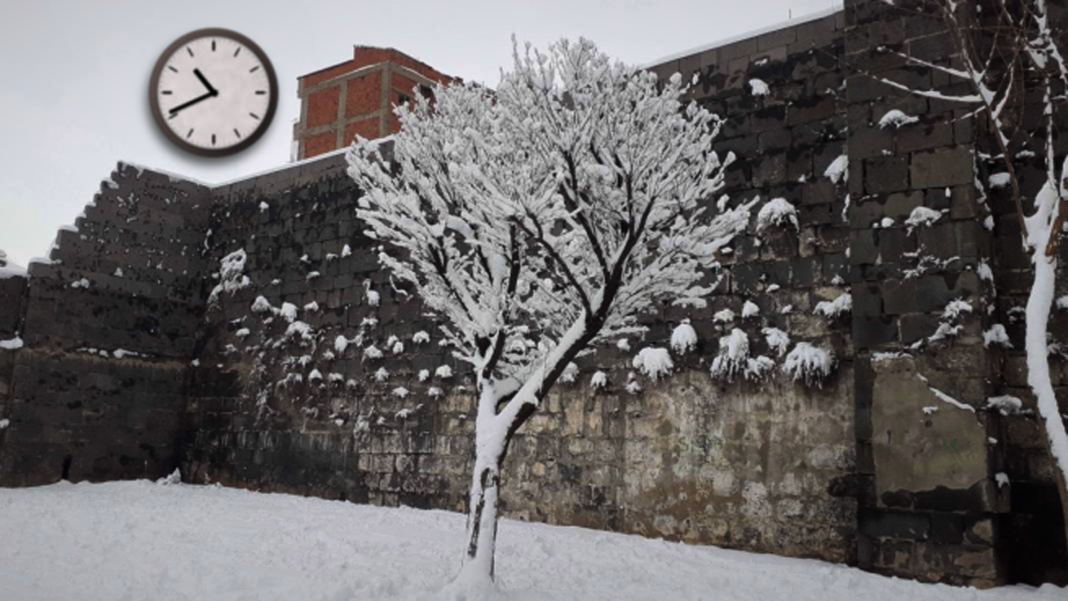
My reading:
10 h 41 min
